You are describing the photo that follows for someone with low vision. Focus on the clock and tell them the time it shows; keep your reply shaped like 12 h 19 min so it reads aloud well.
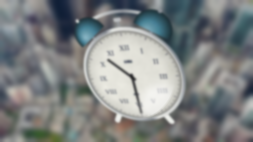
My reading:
10 h 30 min
